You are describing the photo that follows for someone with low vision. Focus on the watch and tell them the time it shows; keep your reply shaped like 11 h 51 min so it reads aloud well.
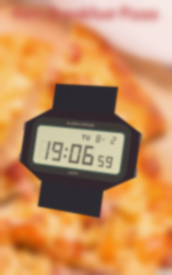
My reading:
19 h 06 min
